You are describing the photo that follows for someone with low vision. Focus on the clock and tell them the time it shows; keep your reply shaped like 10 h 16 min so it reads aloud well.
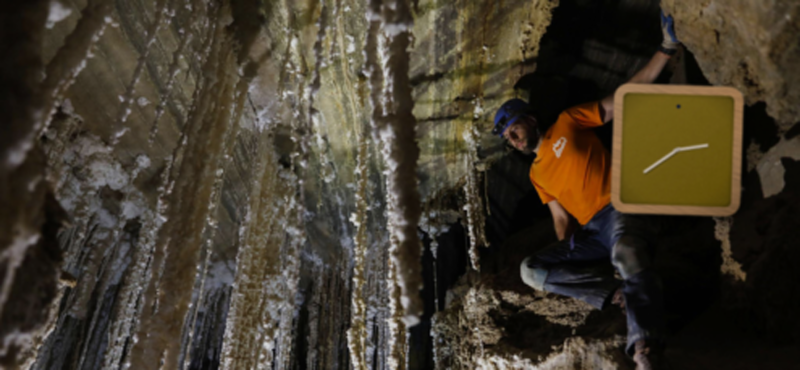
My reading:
2 h 39 min
